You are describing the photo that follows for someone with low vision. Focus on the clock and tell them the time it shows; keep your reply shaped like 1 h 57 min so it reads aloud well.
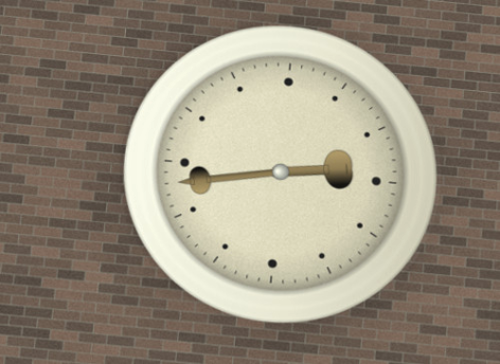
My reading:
2 h 43 min
